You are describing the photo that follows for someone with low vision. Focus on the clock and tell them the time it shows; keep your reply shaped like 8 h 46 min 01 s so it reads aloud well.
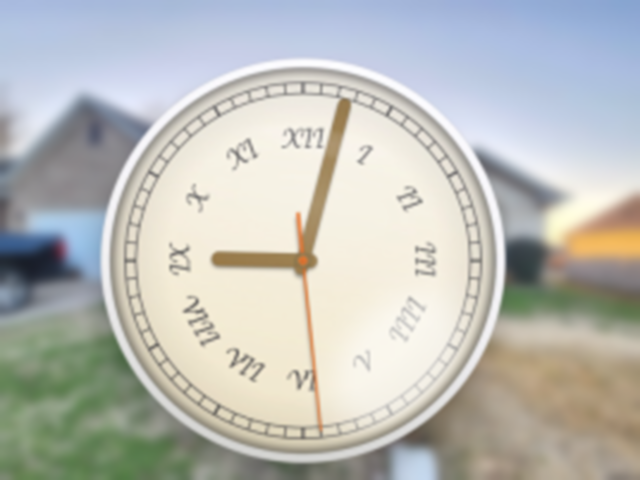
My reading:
9 h 02 min 29 s
